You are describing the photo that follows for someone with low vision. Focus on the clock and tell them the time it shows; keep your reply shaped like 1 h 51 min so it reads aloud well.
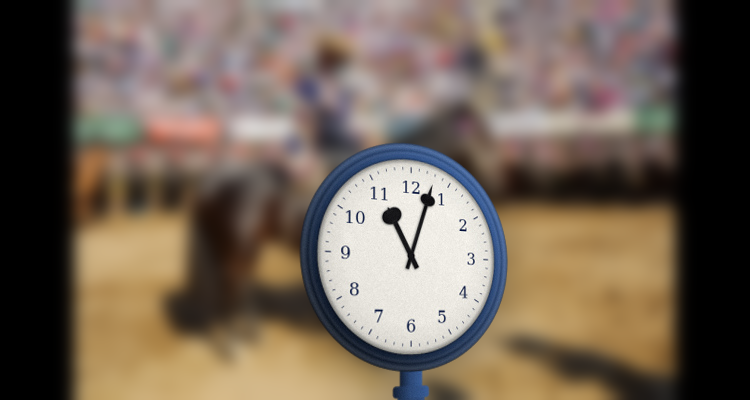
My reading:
11 h 03 min
